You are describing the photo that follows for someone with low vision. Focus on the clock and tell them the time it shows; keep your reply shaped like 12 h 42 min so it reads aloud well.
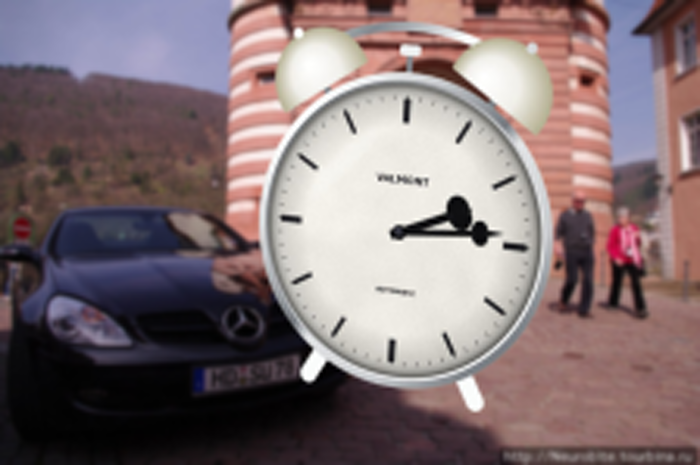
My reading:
2 h 14 min
